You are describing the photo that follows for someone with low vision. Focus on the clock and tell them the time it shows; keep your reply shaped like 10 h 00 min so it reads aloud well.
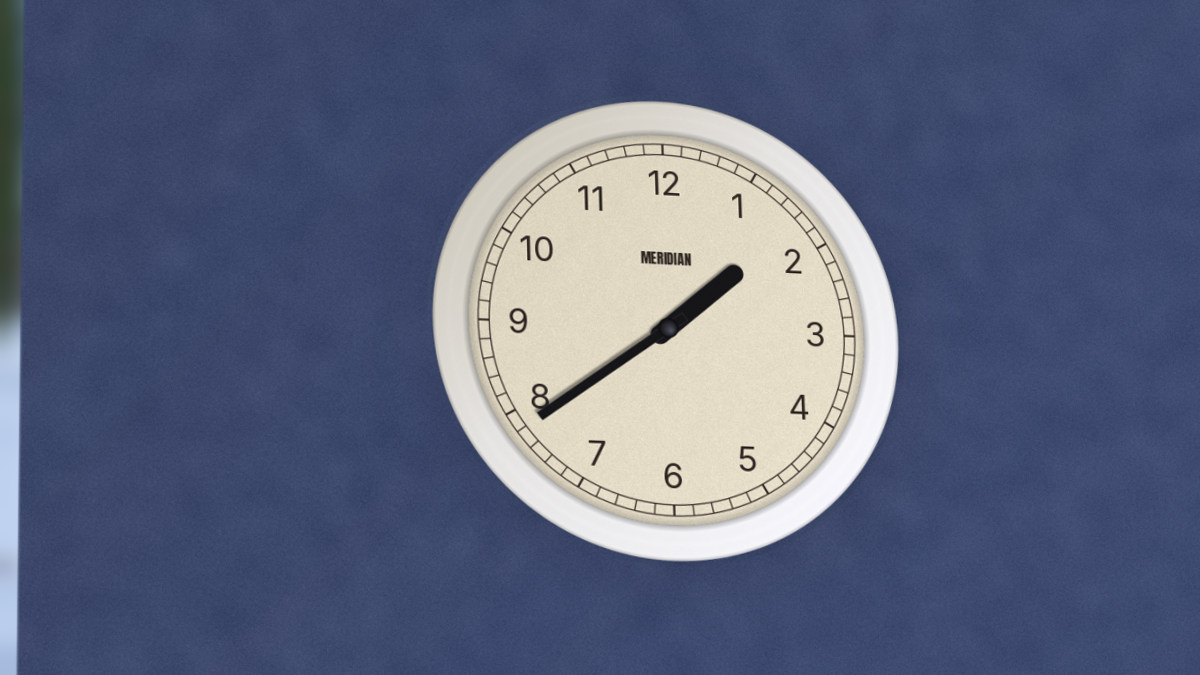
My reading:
1 h 39 min
